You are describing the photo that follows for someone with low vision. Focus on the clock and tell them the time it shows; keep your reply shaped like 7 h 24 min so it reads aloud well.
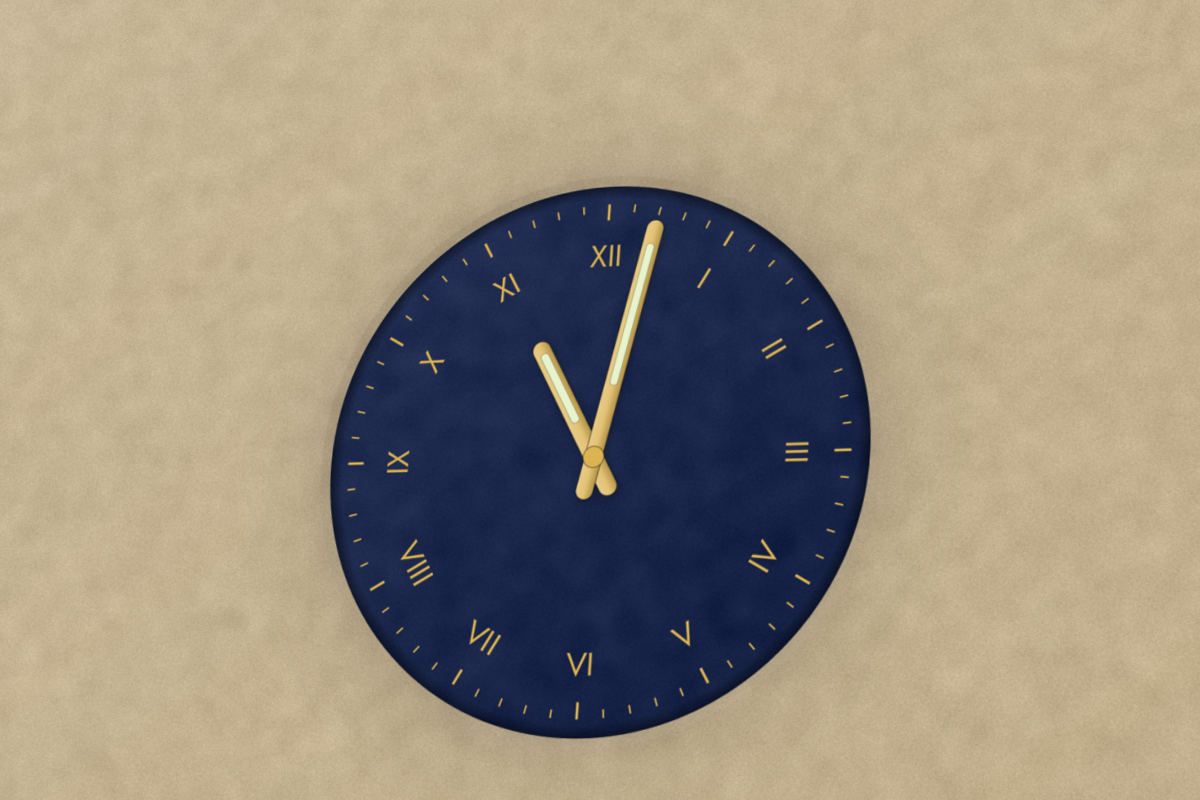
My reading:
11 h 02 min
